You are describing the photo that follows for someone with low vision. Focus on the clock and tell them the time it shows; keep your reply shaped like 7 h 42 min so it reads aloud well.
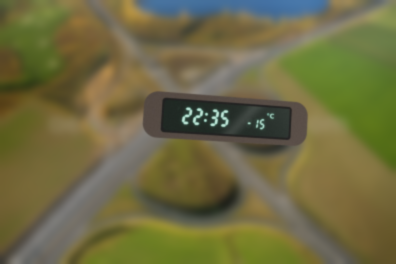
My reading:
22 h 35 min
